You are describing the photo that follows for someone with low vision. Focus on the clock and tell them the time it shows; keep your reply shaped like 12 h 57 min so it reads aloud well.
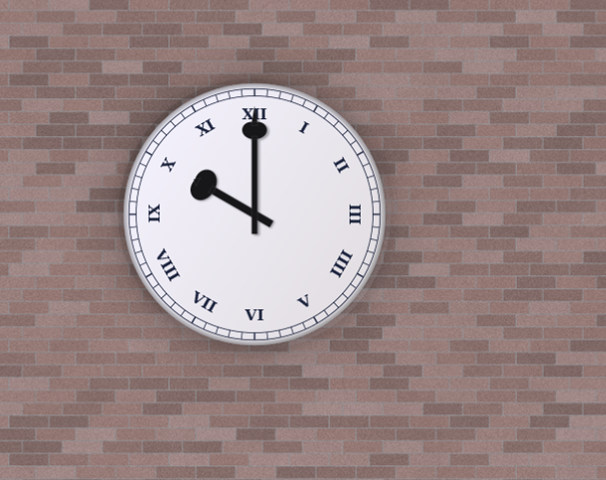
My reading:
10 h 00 min
